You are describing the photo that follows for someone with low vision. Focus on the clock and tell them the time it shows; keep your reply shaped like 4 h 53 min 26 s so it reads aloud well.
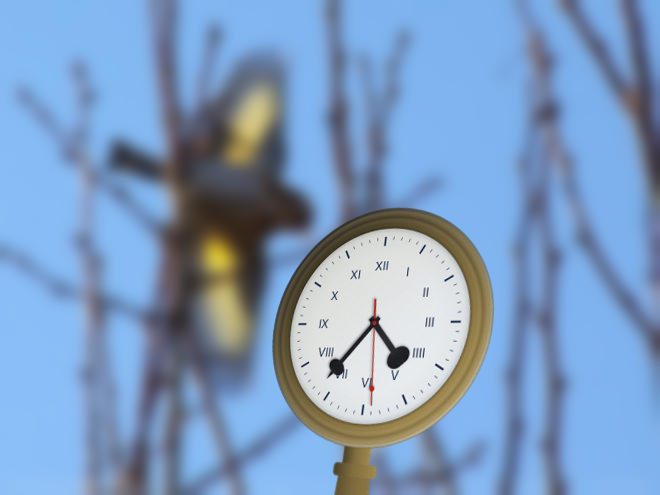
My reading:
4 h 36 min 29 s
